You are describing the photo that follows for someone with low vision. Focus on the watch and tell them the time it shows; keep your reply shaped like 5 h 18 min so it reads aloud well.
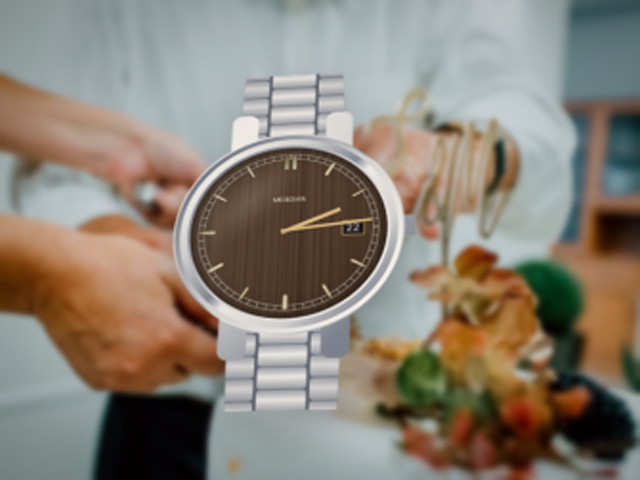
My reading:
2 h 14 min
